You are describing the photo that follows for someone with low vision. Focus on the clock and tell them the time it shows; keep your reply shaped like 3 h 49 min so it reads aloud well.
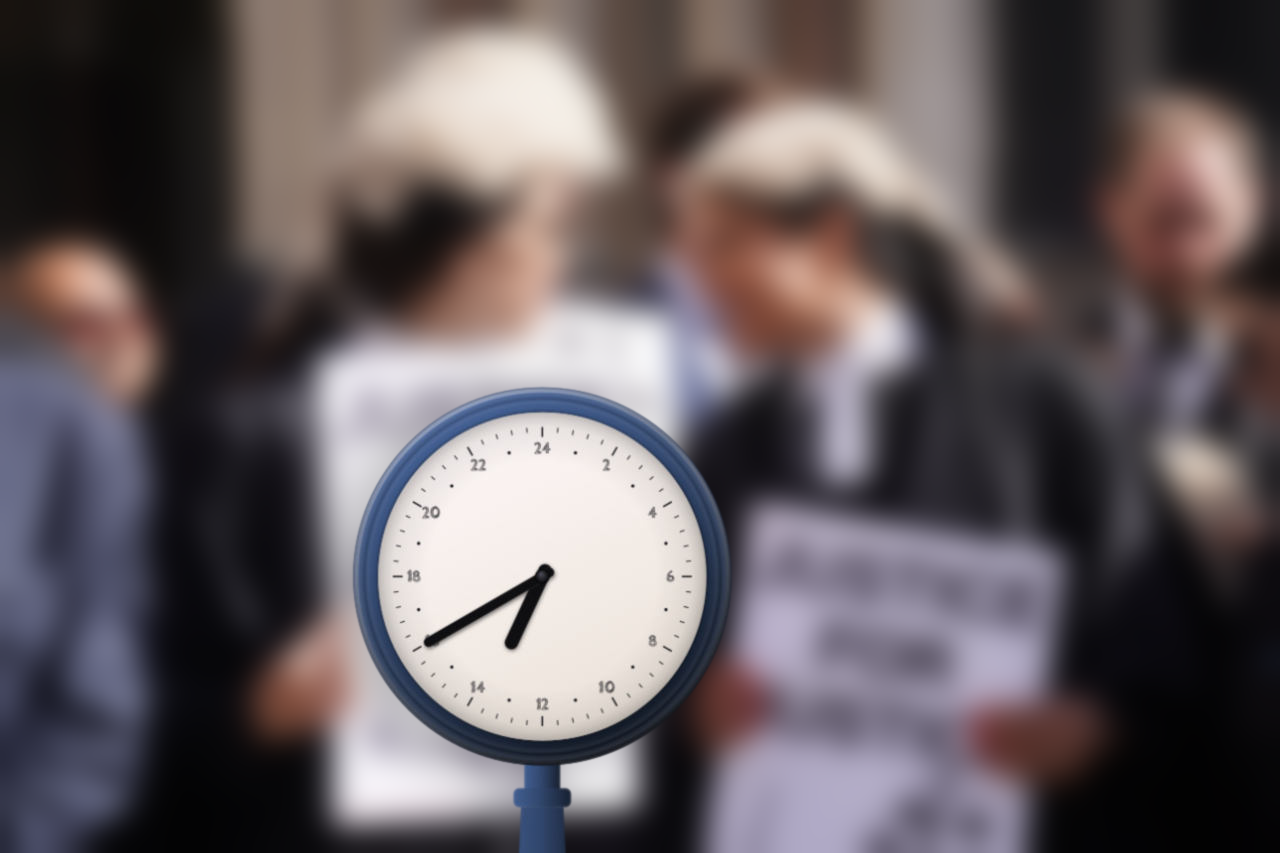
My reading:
13 h 40 min
